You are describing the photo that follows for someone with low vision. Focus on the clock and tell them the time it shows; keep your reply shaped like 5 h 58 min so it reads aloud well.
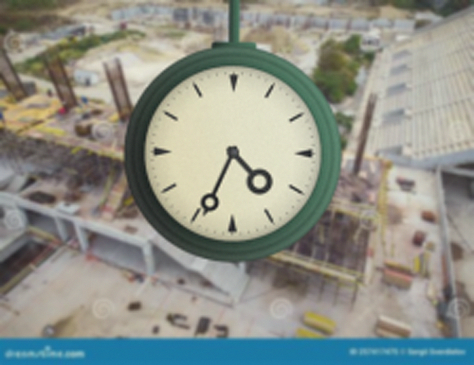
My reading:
4 h 34 min
